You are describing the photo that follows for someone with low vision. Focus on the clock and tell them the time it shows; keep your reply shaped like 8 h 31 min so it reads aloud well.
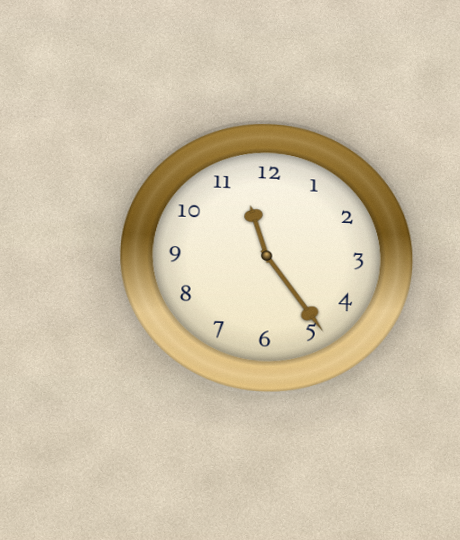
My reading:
11 h 24 min
